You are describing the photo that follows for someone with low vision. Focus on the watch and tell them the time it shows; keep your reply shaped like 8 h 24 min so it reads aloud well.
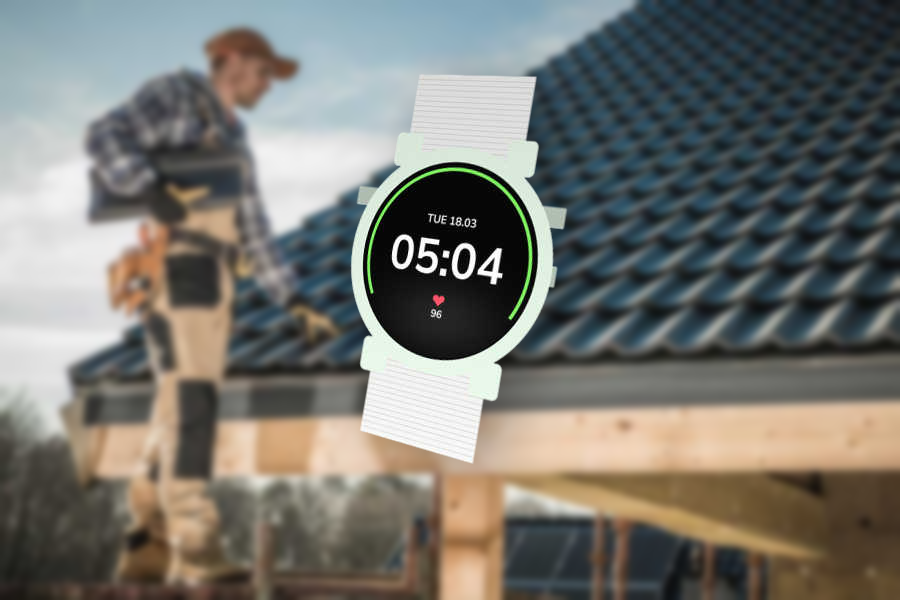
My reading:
5 h 04 min
